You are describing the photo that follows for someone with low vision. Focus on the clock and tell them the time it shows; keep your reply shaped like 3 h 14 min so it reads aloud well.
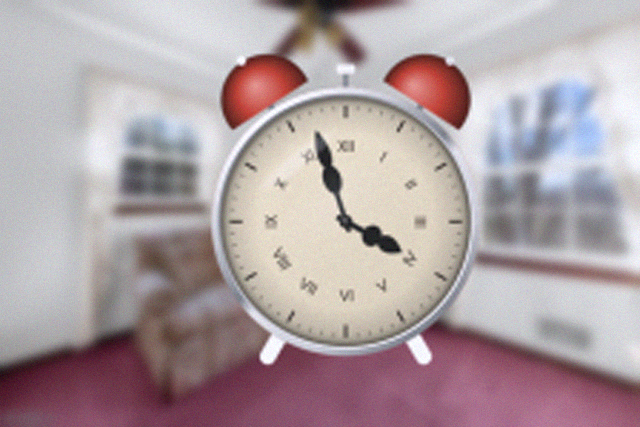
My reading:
3 h 57 min
